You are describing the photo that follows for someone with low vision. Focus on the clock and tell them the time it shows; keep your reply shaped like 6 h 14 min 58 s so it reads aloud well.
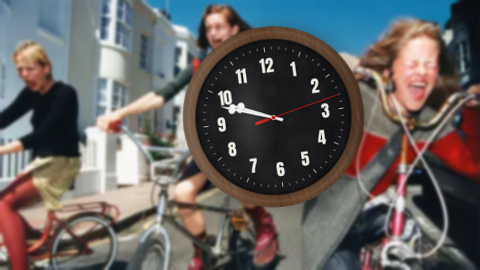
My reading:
9 h 48 min 13 s
